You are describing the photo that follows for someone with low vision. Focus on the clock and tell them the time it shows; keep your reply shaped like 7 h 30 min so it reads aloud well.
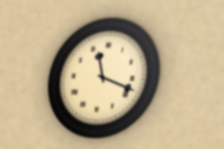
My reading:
11 h 18 min
